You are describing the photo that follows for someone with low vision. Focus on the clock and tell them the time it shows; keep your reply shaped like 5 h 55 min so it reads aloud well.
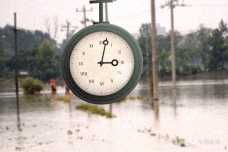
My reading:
3 h 02 min
